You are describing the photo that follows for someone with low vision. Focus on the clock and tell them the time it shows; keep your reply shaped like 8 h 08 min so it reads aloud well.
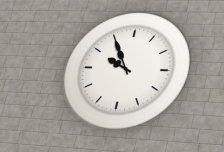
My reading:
9 h 55 min
